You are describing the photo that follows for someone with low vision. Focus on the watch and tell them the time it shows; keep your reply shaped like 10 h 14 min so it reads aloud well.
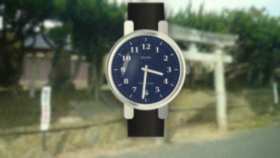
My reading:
3 h 31 min
